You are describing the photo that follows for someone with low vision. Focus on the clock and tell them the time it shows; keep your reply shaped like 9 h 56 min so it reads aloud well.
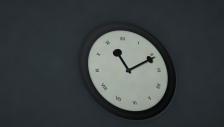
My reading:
11 h 11 min
